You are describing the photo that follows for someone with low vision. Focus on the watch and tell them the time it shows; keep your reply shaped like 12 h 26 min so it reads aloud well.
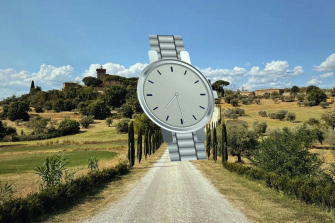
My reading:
7 h 29 min
